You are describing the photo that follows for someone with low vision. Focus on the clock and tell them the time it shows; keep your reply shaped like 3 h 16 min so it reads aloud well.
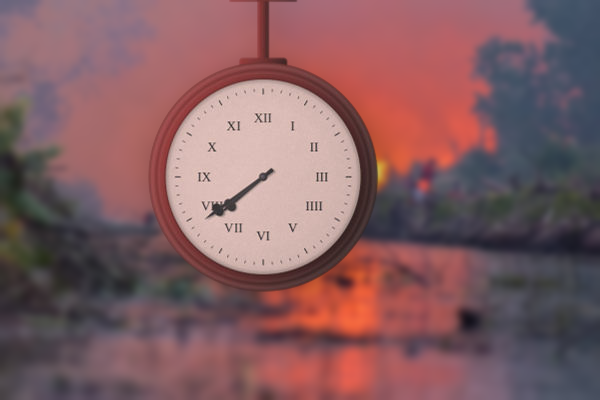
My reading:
7 h 39 min
